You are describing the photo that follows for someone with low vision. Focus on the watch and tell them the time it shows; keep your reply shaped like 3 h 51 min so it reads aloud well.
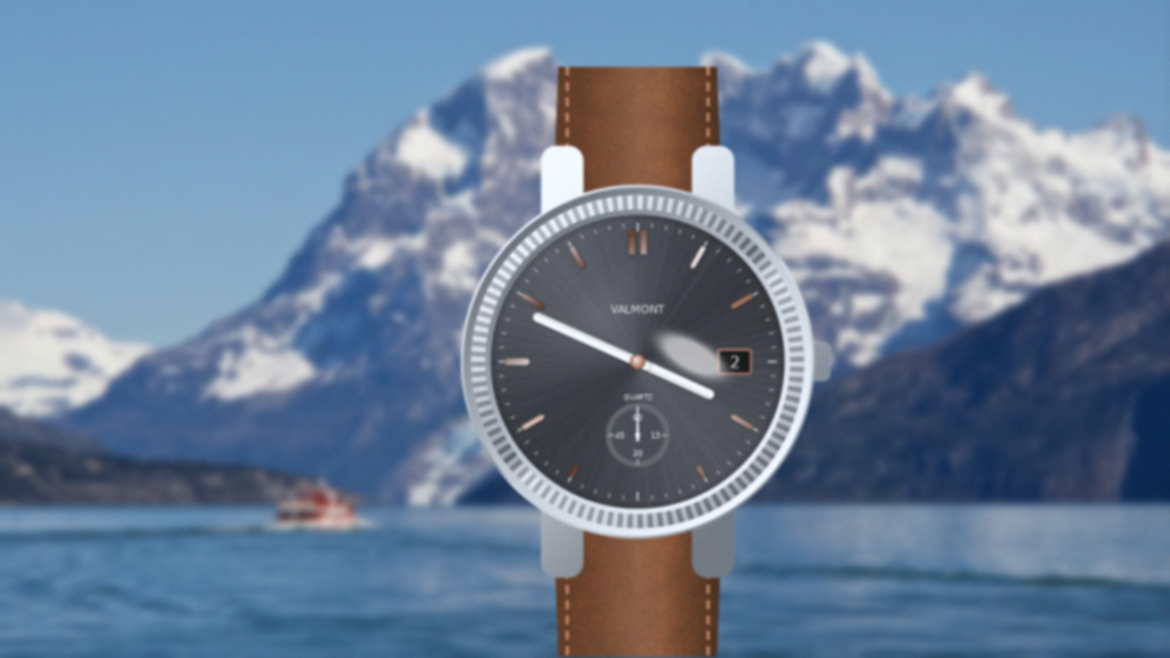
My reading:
3 h 49 min
